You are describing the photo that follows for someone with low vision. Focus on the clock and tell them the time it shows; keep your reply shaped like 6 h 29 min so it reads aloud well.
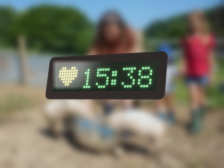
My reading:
15 h 38 min
